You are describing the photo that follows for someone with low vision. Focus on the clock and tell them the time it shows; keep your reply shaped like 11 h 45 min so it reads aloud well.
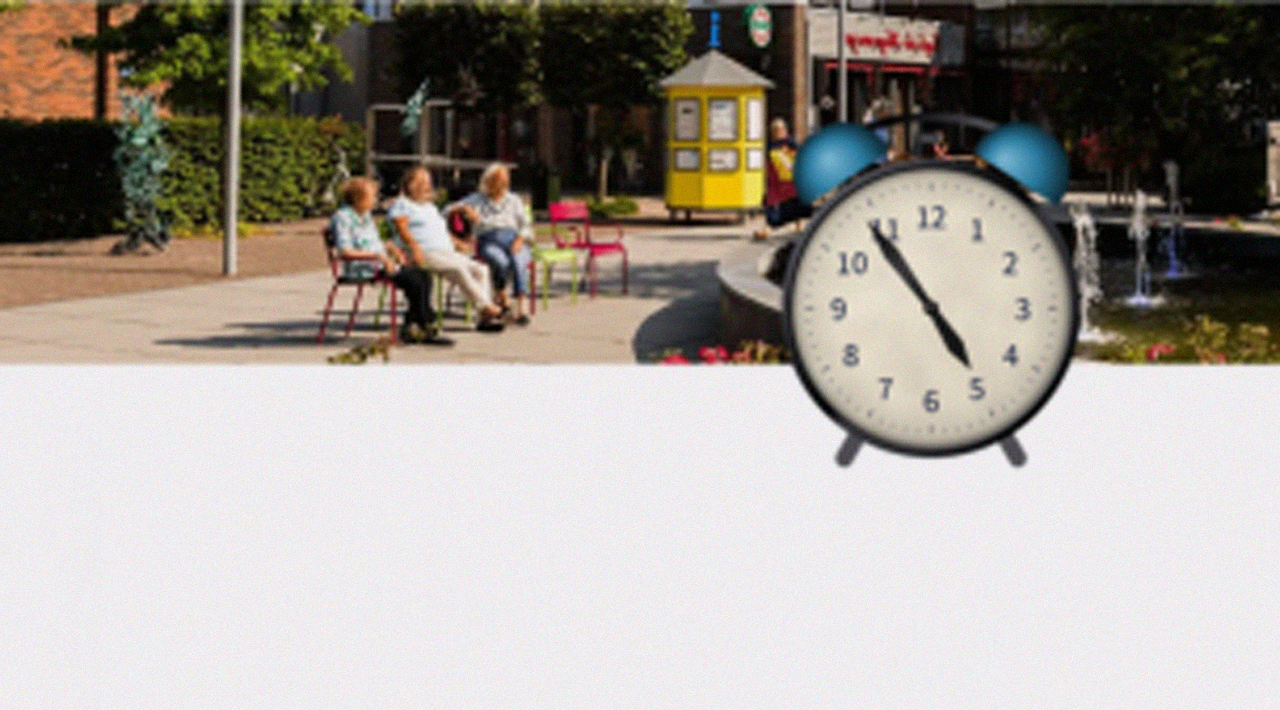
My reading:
4 h 54 min
